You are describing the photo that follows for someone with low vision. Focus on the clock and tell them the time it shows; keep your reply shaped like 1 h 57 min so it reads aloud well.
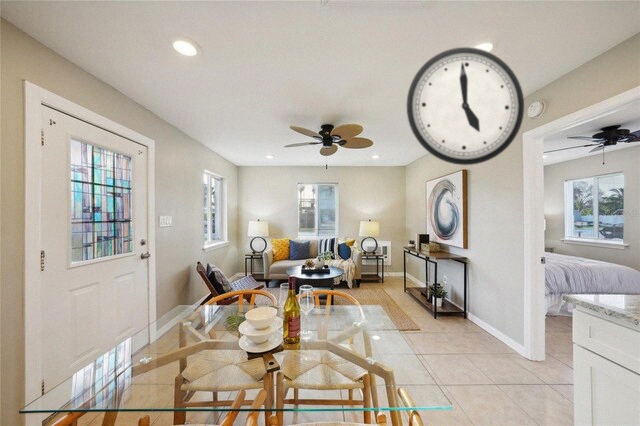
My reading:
4 h 59 min
